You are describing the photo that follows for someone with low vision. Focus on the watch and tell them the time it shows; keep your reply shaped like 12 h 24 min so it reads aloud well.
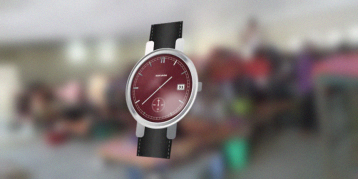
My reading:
1 h 38 min
